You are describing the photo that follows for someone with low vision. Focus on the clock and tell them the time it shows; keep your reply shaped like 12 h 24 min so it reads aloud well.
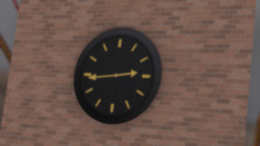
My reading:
2 h 44 min
